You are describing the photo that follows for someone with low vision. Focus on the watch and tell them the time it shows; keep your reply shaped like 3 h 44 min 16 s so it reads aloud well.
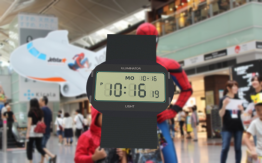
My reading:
10 h 16 min 19 s
